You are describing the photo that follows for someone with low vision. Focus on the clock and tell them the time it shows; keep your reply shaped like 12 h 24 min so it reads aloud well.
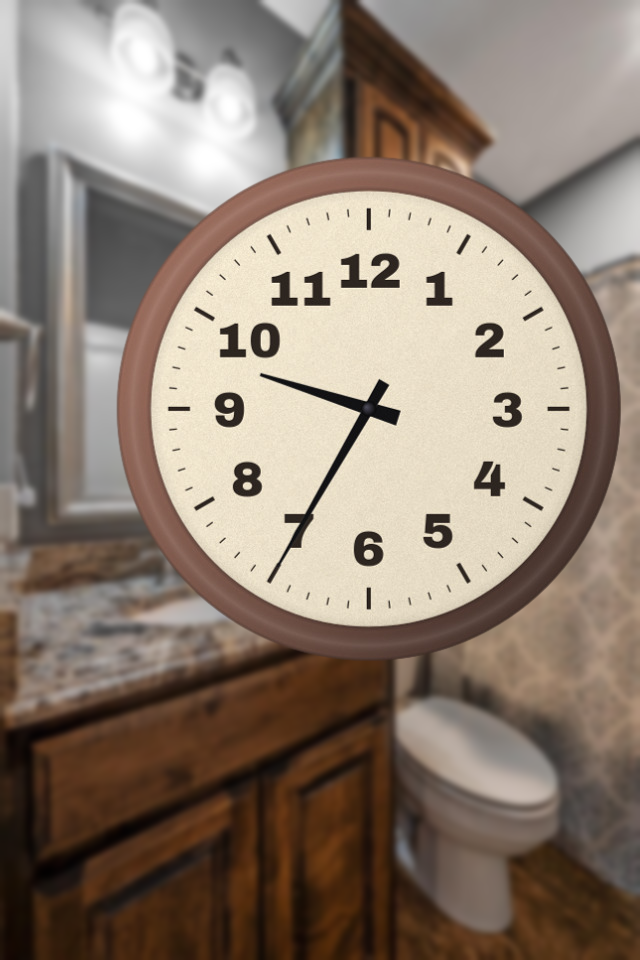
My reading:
9 h 35 min
